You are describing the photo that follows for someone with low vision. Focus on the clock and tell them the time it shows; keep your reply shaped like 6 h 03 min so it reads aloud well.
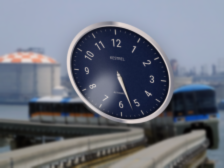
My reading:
5 h 27 min
